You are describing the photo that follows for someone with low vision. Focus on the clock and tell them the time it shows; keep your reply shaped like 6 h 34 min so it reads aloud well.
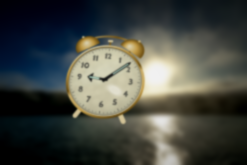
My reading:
9 h 08 min
